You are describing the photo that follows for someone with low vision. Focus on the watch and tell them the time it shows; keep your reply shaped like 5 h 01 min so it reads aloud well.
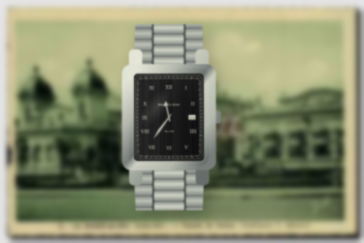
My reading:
11 h 36 min
